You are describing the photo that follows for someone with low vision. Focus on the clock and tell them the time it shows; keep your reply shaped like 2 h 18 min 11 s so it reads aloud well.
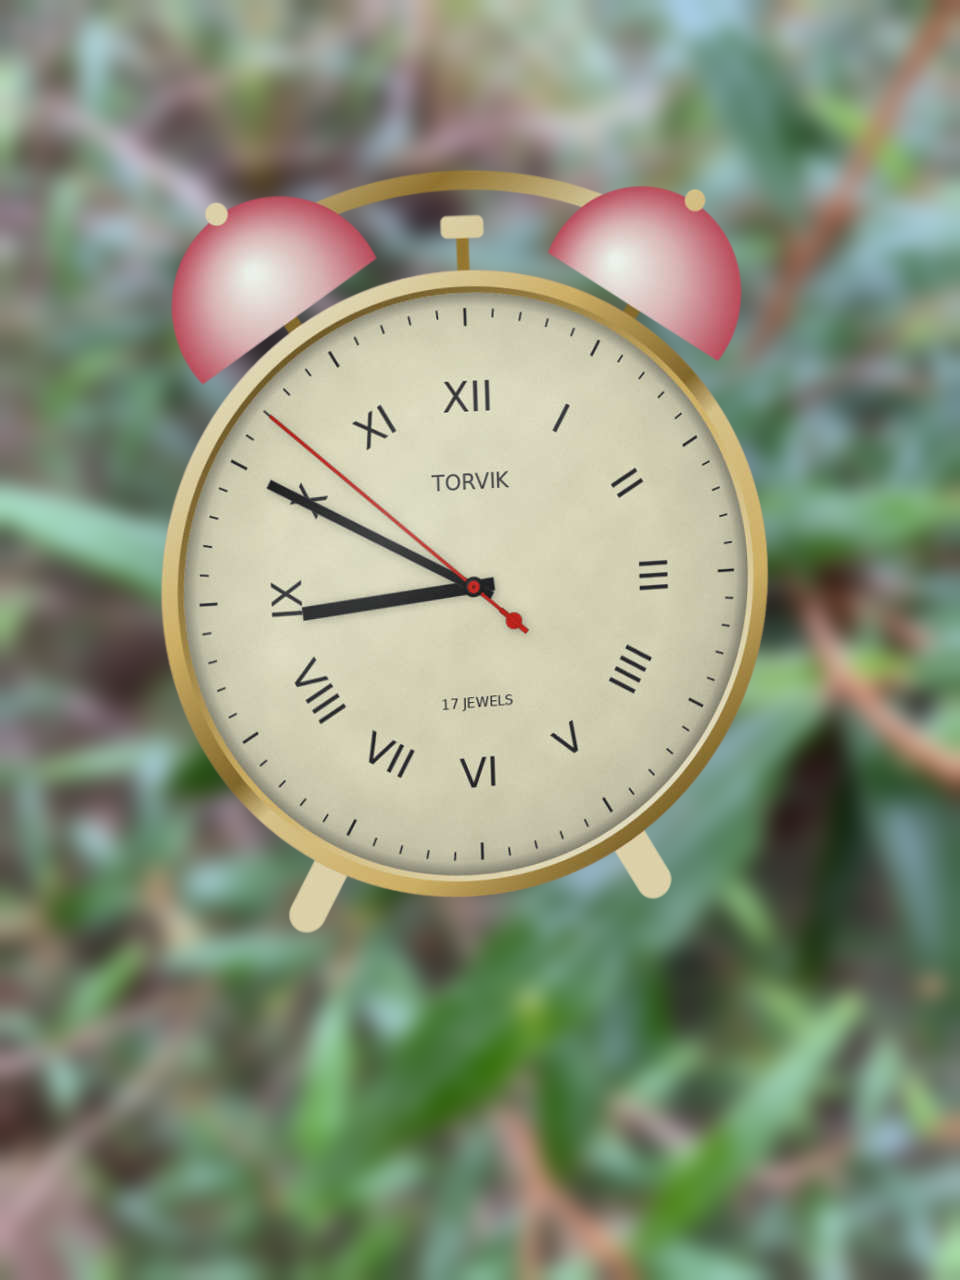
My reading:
8 h 49 min 52 s
